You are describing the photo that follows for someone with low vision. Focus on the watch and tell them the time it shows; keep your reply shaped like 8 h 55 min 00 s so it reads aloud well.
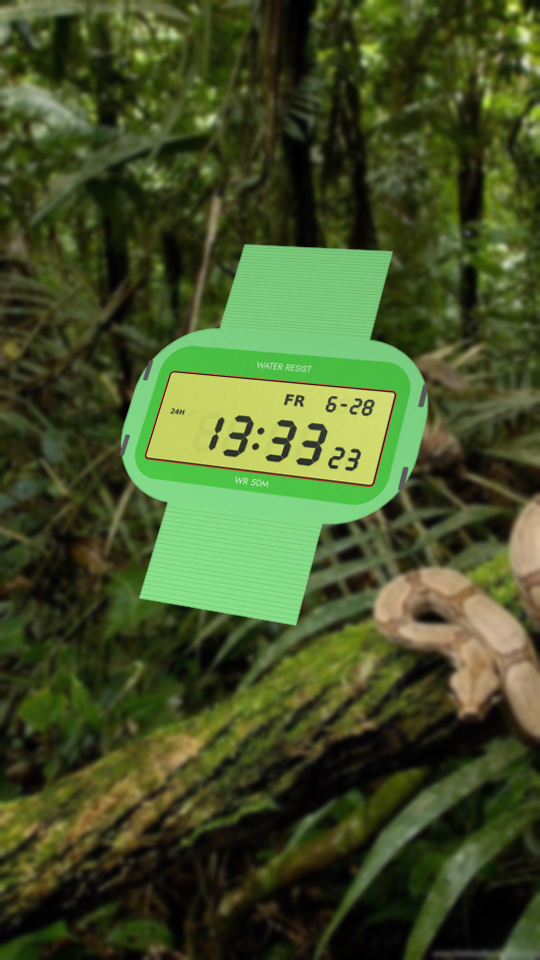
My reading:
13 h 33 min 23 s
